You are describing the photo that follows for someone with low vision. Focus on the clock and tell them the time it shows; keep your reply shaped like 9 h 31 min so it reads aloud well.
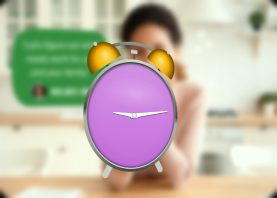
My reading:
9 h 14 min
